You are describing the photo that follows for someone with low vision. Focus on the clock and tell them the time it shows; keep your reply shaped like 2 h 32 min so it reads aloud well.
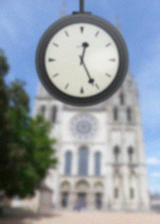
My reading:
12 h 26 min
